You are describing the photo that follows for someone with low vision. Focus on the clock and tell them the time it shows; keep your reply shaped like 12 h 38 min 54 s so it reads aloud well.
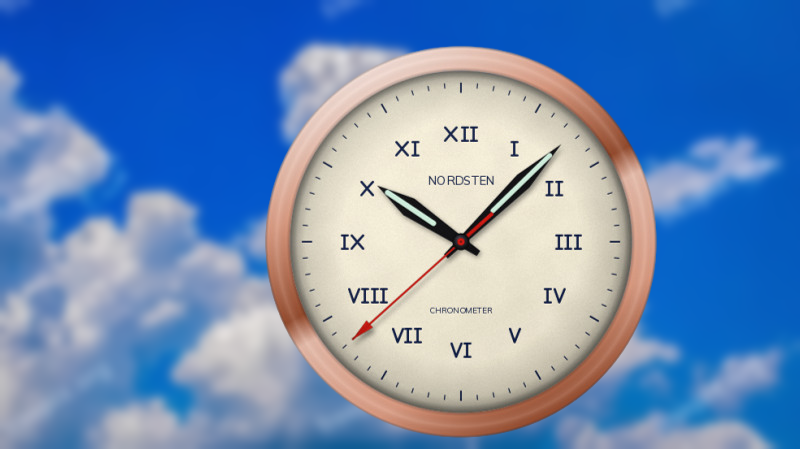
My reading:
10 h 07 min 38 s
